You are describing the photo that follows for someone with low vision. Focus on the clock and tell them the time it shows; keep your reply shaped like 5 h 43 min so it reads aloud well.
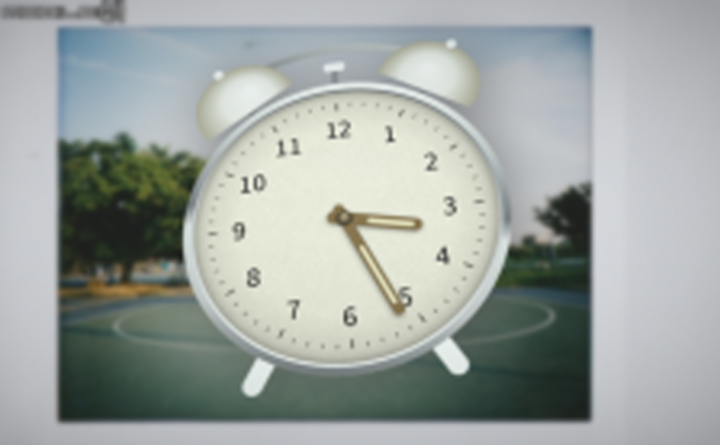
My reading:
3 h 26 min
